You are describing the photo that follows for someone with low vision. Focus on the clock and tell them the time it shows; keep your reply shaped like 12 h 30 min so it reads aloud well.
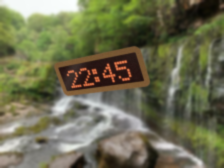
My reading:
22 h 45 min
